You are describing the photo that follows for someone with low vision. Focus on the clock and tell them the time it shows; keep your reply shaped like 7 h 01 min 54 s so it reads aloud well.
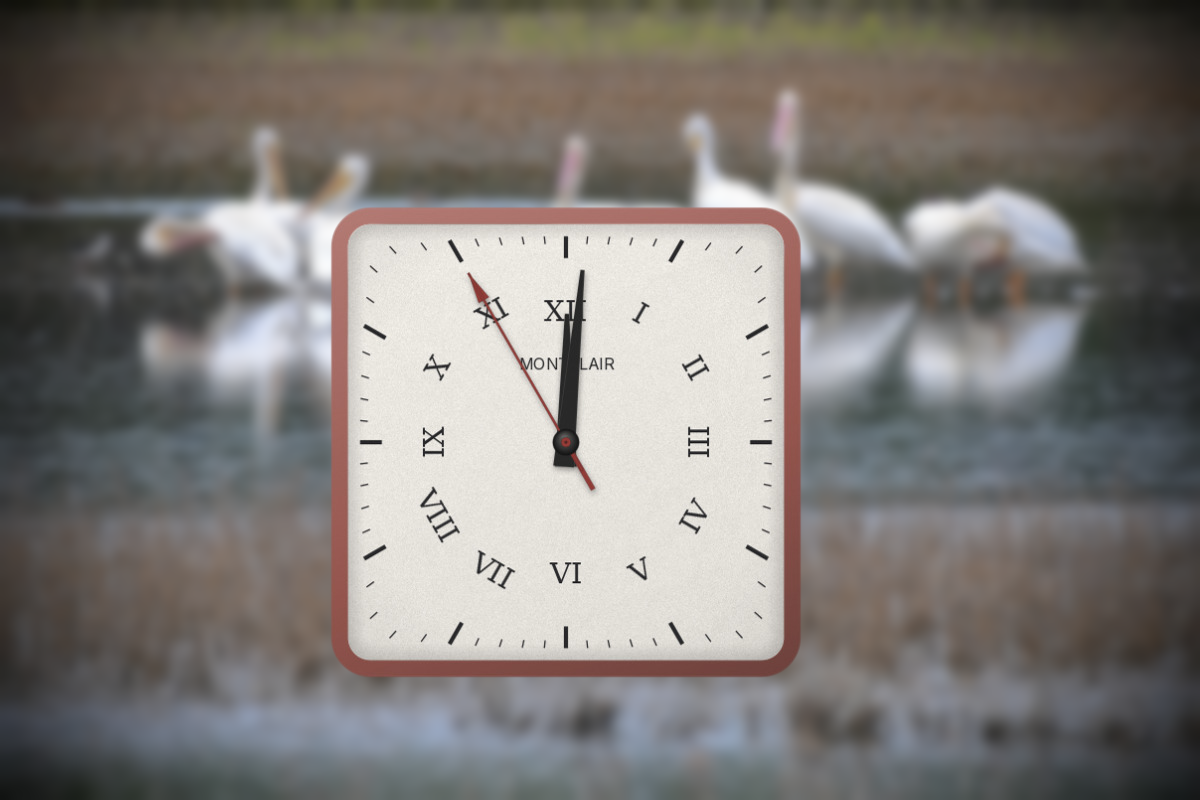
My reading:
12 h 00 min 55 s
